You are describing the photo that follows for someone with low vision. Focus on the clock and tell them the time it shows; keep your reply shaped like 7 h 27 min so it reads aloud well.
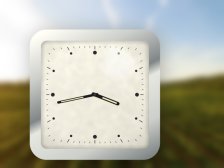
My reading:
3 h 43 min
